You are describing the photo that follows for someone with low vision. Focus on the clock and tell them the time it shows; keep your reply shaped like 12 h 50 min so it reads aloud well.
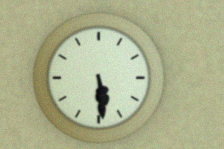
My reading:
5 h 29 min
